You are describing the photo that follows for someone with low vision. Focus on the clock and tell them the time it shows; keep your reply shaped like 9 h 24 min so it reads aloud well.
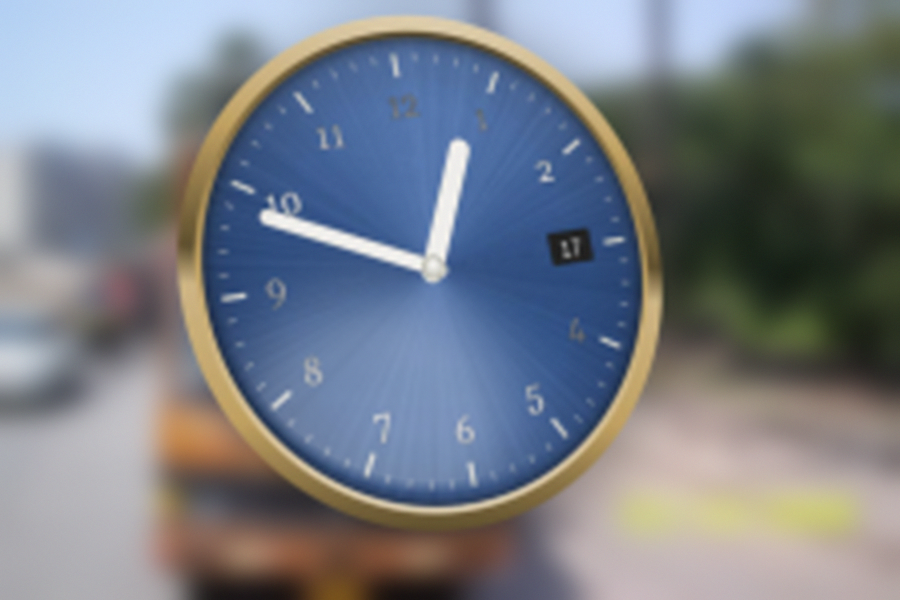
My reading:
12 h 49 min
